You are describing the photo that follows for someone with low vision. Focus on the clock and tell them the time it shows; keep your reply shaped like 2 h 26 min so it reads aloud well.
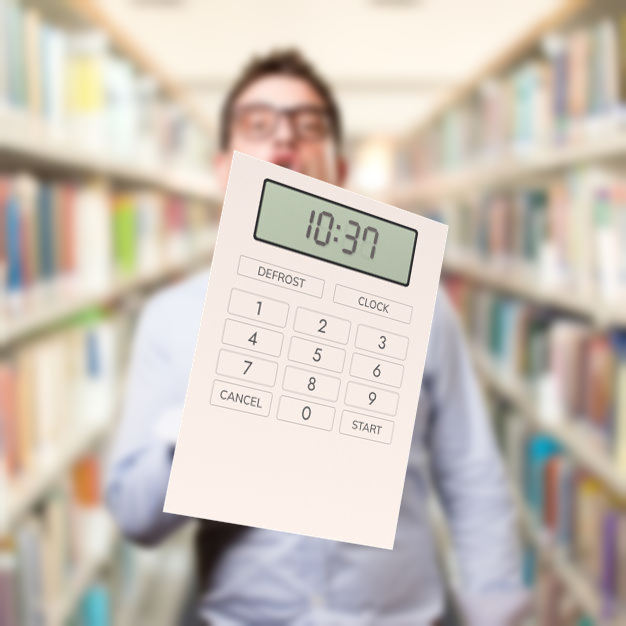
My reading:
10 h 37 min
